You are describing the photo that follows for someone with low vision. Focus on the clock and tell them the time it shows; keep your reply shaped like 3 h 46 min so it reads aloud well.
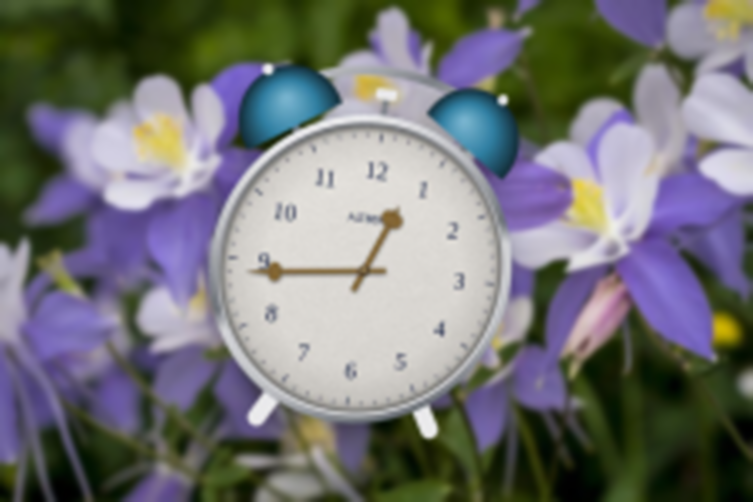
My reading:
12 h 44 min
